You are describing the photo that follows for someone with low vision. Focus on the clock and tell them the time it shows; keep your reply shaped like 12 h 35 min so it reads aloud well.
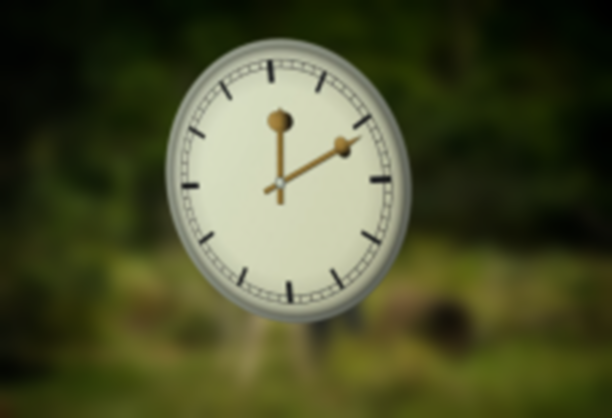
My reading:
12 h 11 min
